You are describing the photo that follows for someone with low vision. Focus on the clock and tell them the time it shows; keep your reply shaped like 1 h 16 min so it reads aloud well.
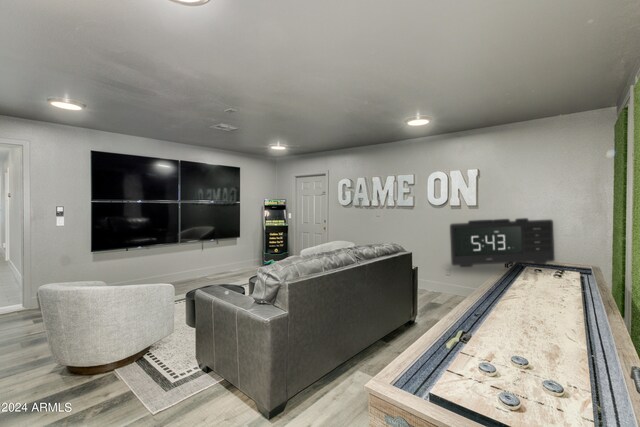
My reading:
5 h 43 min
